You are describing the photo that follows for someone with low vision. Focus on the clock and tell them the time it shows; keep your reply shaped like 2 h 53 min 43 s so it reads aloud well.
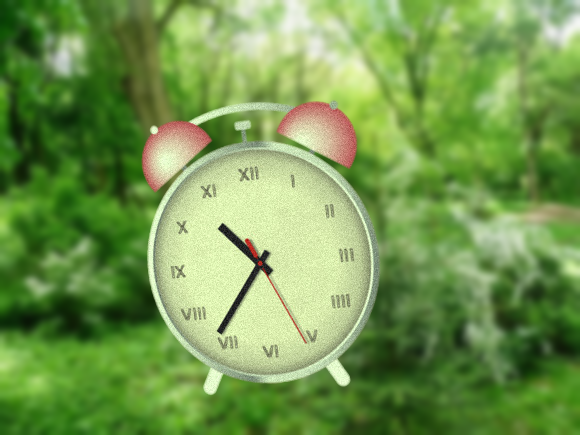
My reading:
10 h 36 min 26 s
